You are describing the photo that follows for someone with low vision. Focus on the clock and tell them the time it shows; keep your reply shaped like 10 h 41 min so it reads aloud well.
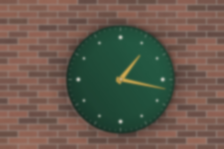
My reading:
1 h 17 min
